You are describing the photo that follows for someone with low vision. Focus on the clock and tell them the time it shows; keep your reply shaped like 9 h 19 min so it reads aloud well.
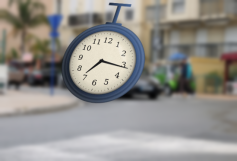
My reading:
7 h 16 min
